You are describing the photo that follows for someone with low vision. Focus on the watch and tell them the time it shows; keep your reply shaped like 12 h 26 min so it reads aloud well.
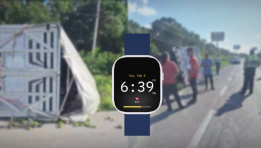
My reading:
6 h 39 min
